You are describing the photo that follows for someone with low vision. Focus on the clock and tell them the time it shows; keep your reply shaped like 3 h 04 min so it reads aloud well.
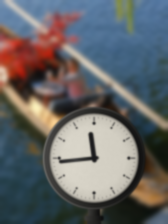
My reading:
11 h 44 min
